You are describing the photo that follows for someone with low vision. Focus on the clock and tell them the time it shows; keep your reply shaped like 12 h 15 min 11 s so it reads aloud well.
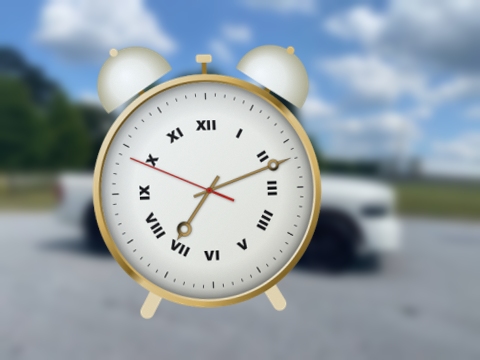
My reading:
7 h 11 min 49 s
